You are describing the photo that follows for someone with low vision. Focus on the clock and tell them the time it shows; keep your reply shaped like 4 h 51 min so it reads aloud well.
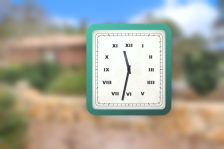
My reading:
11 h 32 min
